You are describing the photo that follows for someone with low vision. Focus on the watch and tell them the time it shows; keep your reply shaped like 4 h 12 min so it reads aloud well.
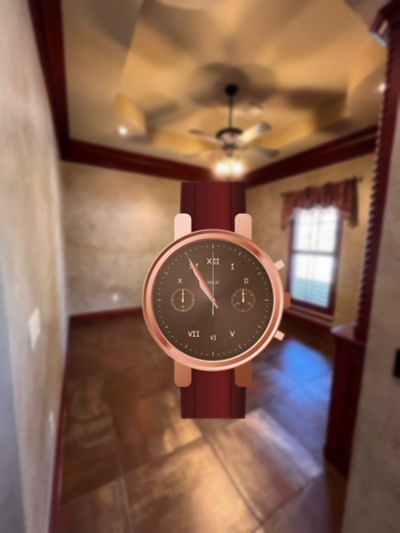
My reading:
10 h 55 min
